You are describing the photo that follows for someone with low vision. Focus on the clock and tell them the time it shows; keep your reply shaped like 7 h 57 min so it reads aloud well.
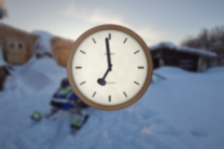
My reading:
6 h 59 min
